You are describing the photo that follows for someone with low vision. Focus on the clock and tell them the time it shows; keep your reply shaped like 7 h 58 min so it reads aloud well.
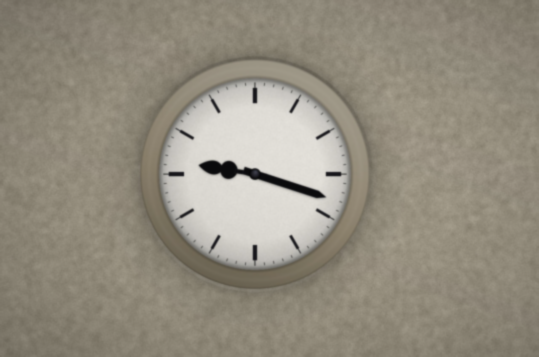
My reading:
9 h 18 min
